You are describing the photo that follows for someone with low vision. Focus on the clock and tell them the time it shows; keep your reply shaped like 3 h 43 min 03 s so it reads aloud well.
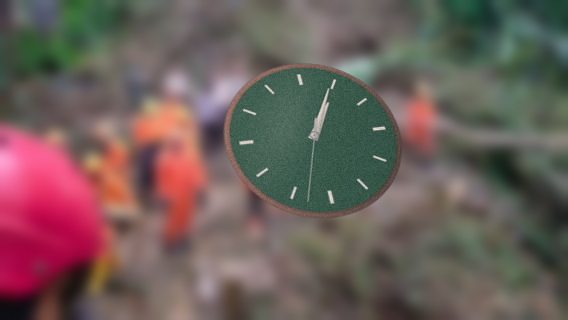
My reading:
1 h 04 min 33 s
